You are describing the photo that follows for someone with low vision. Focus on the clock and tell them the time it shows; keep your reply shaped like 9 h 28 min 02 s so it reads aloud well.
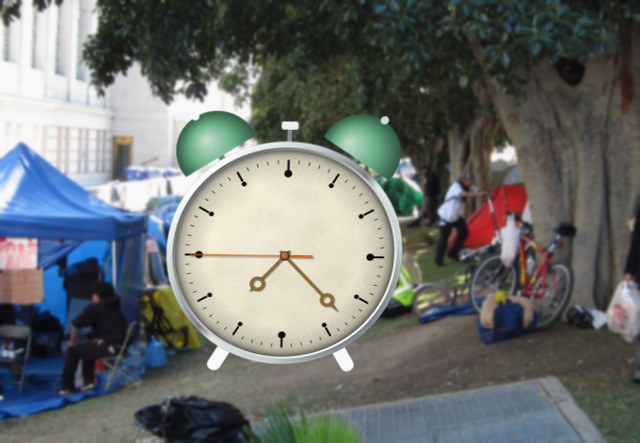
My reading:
7 h 22 min 45 s
